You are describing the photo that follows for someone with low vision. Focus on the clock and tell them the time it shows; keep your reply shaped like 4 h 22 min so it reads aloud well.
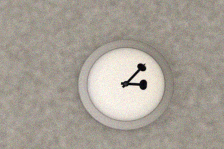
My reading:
3 h 07 min
